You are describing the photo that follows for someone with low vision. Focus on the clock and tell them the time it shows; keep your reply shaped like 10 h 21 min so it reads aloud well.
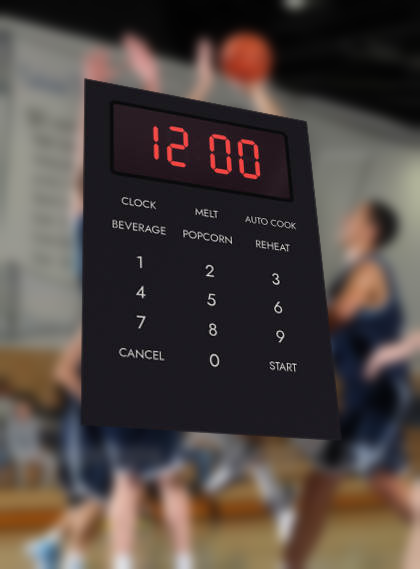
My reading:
12 h 00 min
